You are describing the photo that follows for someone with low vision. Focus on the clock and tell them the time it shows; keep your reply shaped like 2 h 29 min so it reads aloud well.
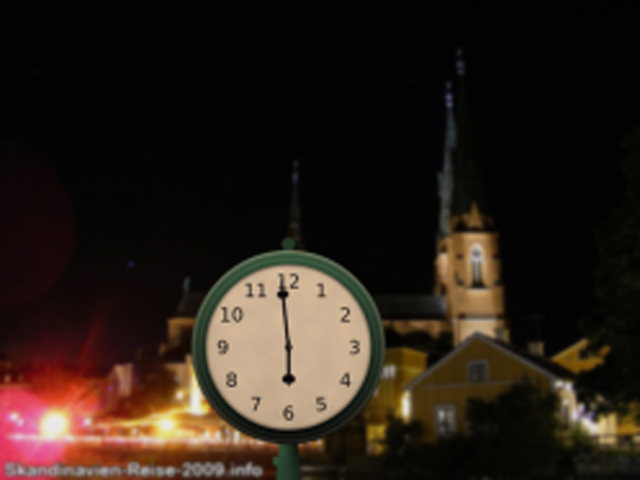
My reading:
5 h 59 min
